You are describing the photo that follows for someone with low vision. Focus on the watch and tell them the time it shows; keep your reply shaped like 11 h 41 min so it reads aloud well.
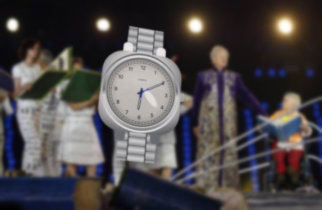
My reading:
6 h 10 min
